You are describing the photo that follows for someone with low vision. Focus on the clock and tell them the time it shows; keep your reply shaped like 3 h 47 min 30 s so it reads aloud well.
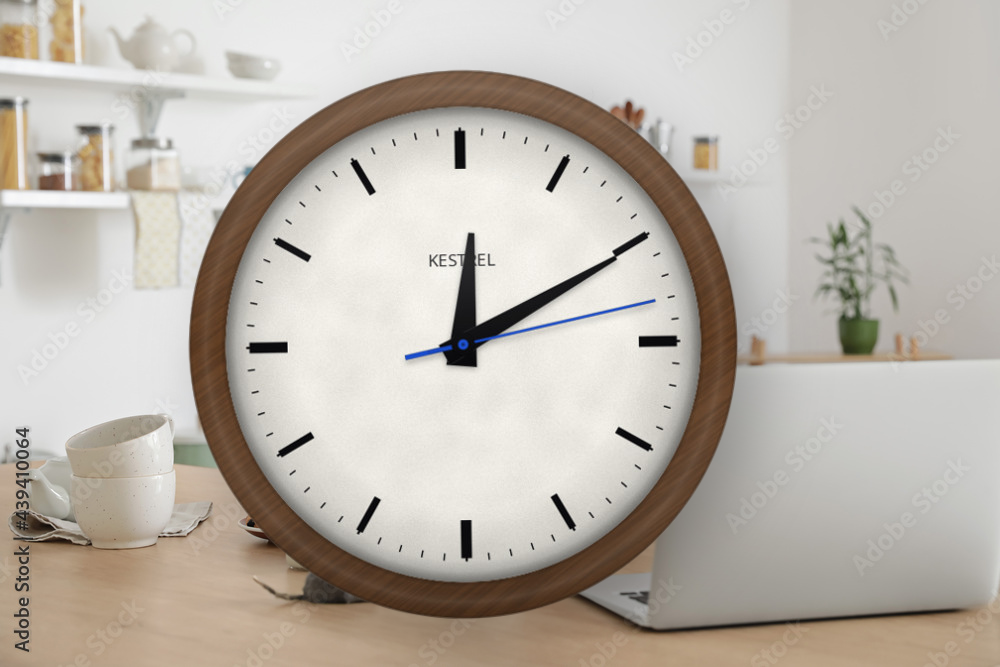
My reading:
12 h 10 min 13 s
